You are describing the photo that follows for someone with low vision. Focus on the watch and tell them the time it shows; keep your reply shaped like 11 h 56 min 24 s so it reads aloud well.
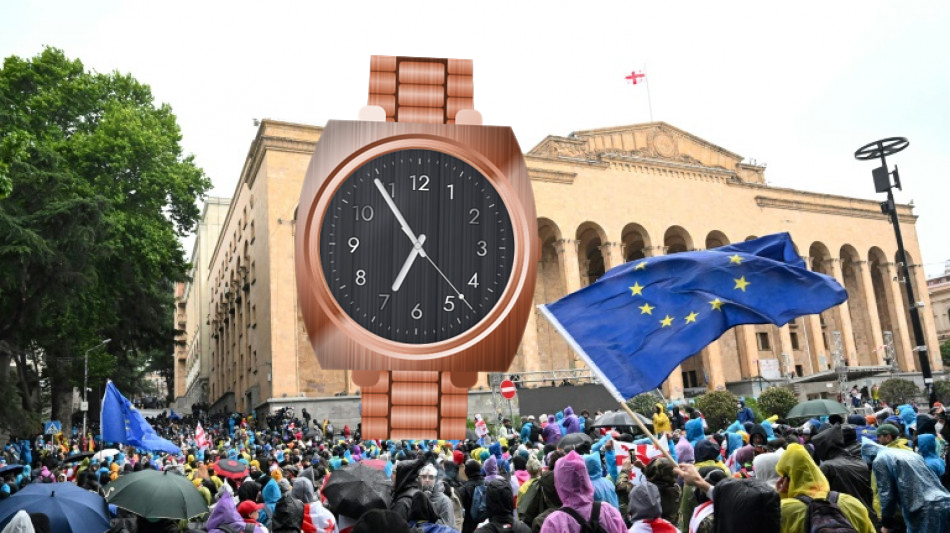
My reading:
6 h 54 min 23 s
